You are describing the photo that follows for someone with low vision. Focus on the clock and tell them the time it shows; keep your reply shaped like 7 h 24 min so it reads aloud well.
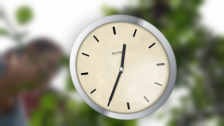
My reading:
12 h 35 min
